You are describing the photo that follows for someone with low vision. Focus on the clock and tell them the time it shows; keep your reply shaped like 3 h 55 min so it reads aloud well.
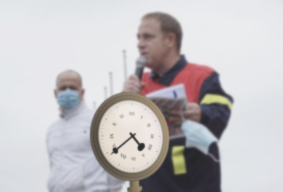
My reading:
4 h 39 min
